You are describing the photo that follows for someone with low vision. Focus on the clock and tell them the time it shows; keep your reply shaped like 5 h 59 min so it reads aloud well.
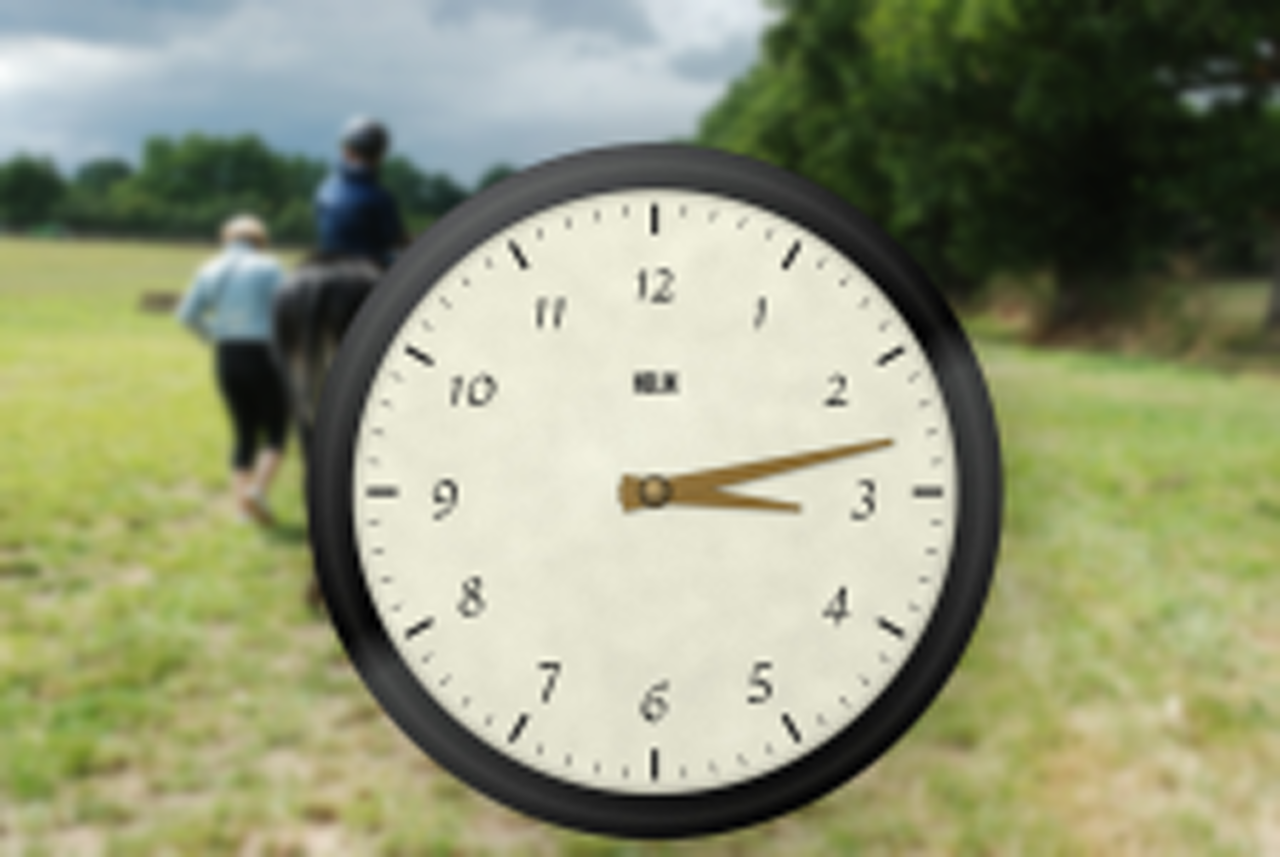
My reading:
3 h 13 min
